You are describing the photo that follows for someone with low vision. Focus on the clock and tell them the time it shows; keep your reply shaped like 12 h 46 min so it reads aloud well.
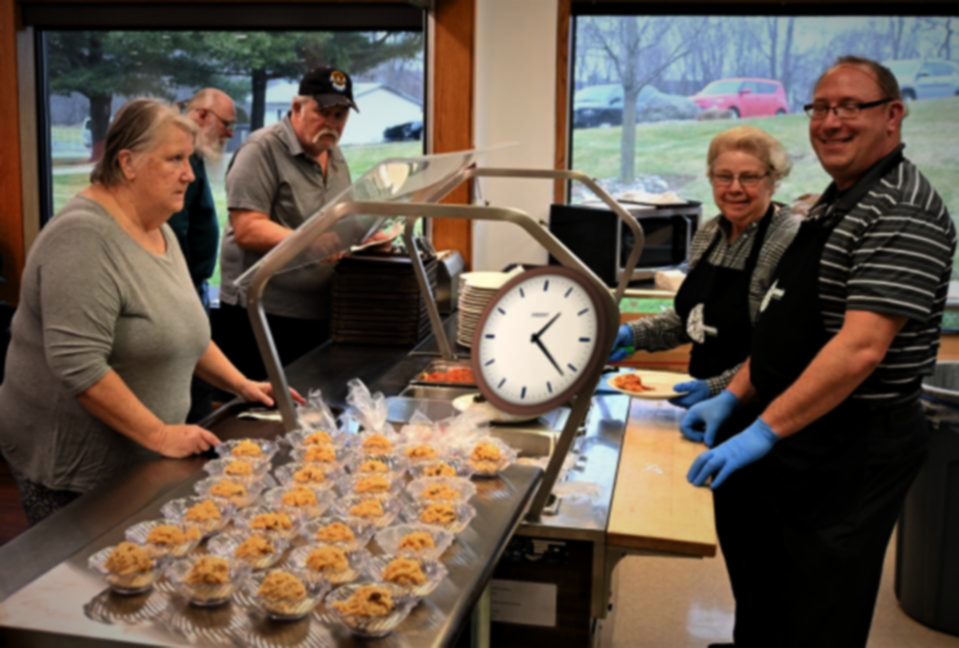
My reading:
1 h 22 min
